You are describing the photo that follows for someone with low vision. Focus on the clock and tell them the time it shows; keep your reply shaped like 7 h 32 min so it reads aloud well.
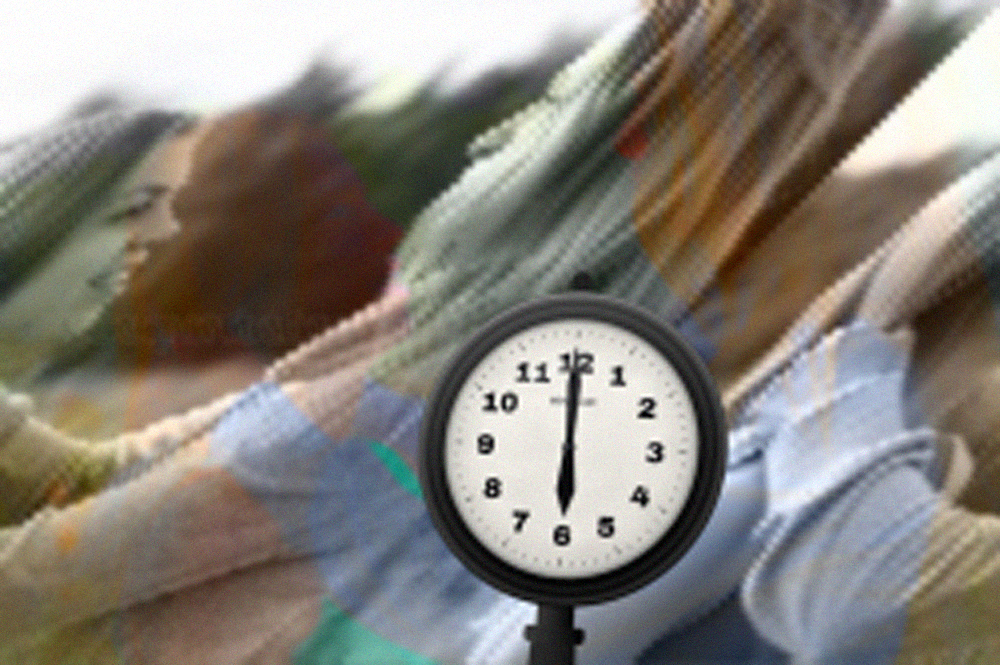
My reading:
6 h 00 min
